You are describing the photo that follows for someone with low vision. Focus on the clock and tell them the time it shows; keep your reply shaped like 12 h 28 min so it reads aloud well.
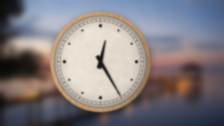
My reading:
12 h 25 min
